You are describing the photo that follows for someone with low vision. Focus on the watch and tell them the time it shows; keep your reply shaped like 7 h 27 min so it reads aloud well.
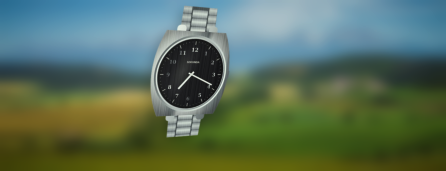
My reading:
7 h 19 min
